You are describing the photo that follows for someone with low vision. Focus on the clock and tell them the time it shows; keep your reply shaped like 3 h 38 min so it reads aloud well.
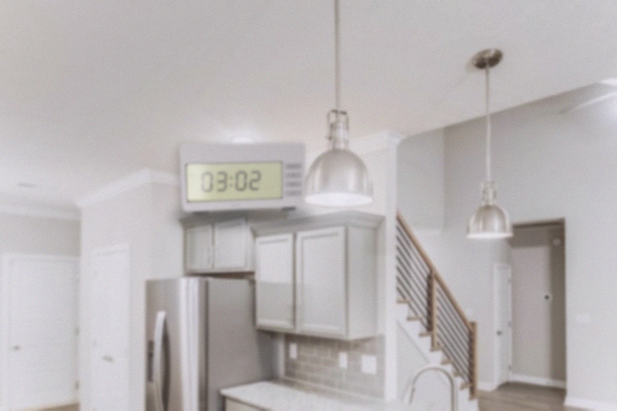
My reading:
3 h 02 min
